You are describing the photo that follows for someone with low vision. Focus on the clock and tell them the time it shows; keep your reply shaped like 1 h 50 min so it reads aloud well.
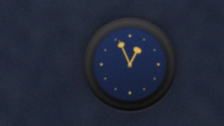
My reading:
12 h 56 min
